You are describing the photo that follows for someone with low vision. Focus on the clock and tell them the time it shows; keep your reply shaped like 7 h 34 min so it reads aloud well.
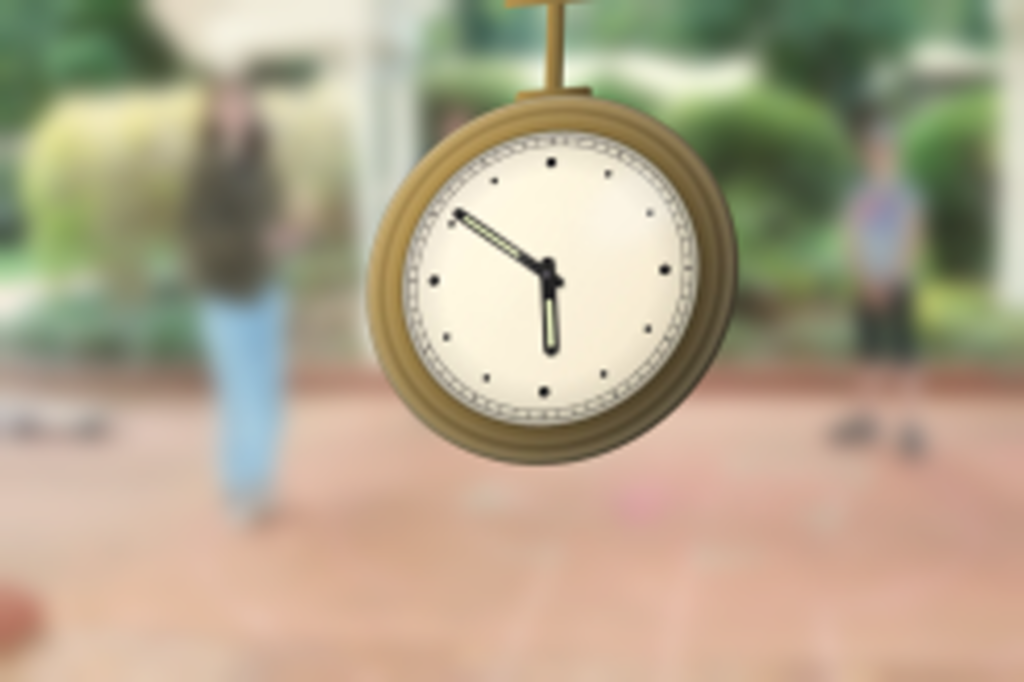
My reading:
5 h 51 min
